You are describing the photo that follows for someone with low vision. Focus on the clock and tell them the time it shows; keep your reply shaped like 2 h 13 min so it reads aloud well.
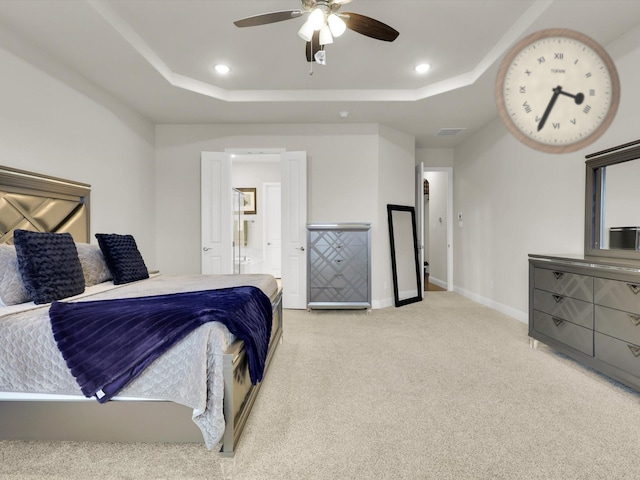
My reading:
3 h 34 min
